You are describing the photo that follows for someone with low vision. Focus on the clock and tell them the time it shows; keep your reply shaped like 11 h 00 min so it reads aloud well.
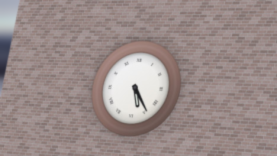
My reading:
5 h 24 min
